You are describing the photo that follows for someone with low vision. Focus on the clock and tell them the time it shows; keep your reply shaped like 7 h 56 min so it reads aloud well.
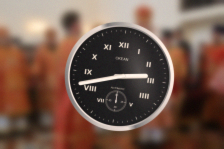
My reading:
2 h 42 min
